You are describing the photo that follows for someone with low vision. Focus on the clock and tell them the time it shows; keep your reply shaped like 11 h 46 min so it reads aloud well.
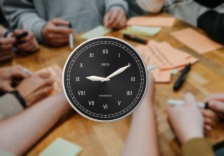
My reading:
9 h 10 min
